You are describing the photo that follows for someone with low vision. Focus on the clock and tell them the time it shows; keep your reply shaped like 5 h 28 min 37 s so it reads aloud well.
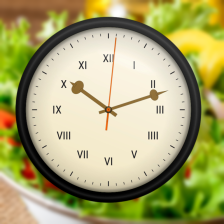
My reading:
10 h 12 min 01 s
